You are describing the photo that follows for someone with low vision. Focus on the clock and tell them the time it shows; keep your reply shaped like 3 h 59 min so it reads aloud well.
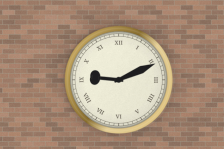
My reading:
9 h 11 min
